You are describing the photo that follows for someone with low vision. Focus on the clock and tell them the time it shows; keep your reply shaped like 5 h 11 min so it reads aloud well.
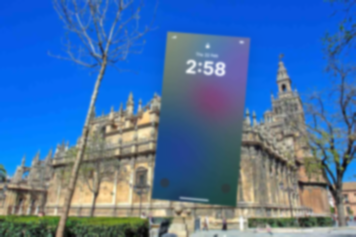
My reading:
2 h 58 min
